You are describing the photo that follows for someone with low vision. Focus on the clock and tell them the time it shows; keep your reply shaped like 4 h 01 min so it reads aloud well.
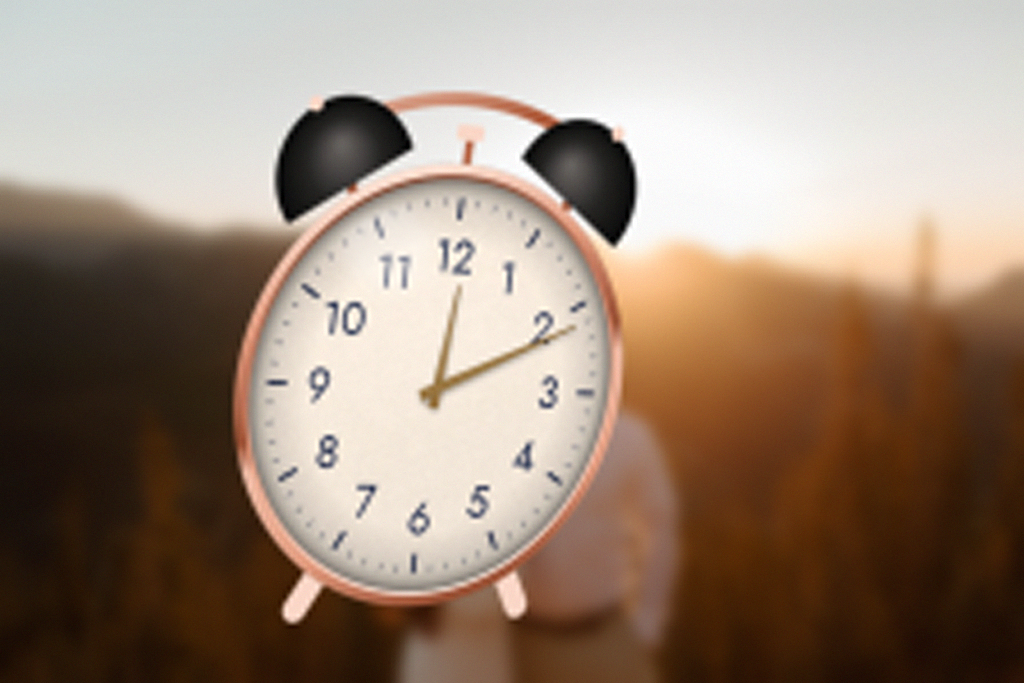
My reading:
12 h 11 min
